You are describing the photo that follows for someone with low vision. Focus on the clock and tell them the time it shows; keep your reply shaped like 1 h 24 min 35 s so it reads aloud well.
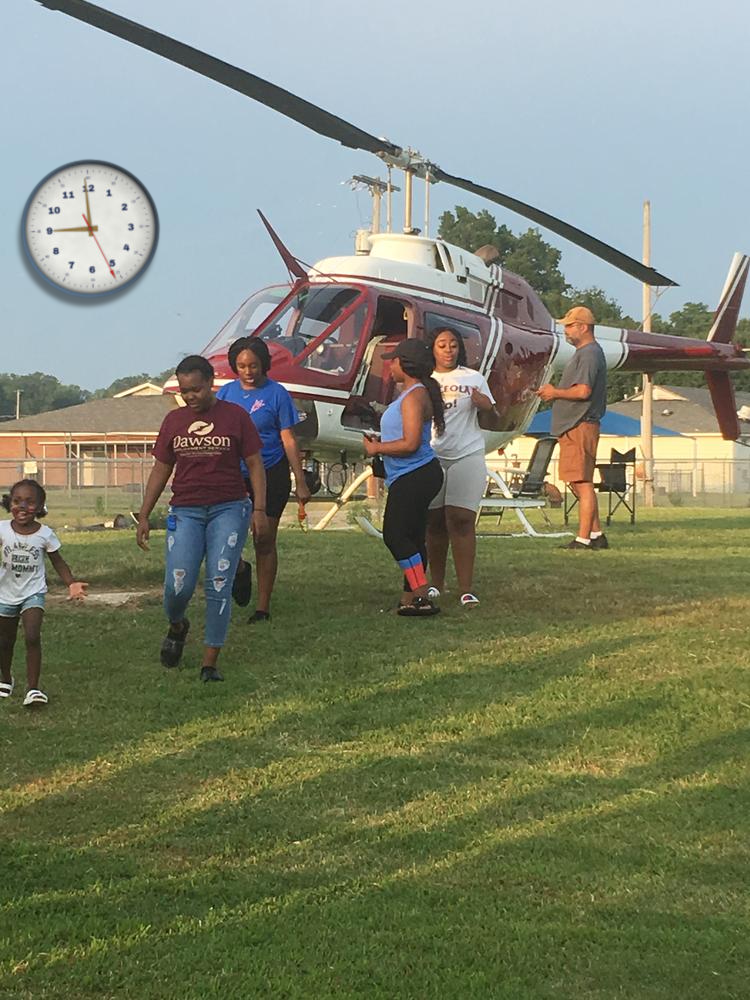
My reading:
8 h 59 min 26 s
